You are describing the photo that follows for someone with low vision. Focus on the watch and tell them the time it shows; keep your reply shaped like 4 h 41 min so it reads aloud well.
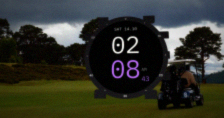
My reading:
2 h 08 min
